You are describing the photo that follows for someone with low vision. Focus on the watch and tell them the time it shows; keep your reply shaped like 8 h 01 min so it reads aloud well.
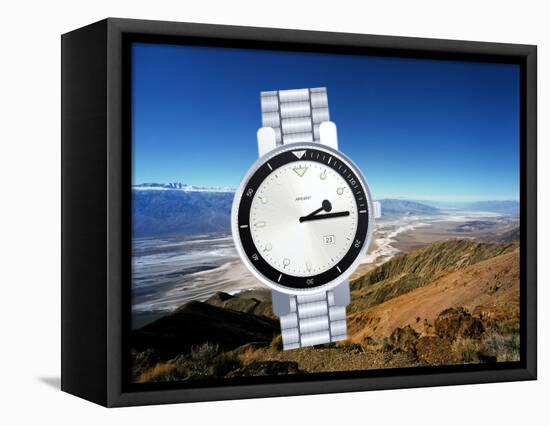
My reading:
2 h 15 min
